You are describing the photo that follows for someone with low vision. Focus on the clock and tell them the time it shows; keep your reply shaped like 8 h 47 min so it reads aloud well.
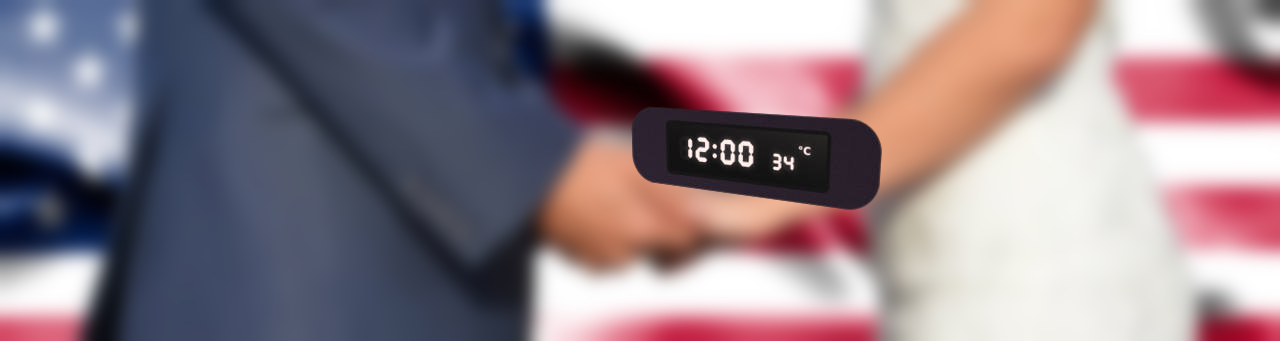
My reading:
12 h 00 min
